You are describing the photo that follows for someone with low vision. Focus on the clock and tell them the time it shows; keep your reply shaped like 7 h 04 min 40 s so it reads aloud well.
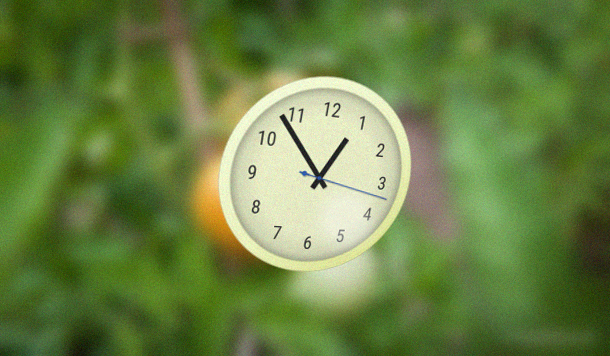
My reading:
12 h 53 min 17 s
